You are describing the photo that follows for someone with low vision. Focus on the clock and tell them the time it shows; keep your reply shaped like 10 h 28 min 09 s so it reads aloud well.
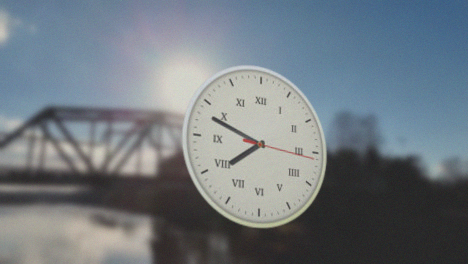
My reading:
7 h 48 min 16 s
